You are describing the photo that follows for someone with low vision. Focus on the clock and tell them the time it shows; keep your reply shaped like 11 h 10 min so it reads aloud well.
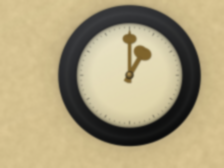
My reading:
1 h 00 min
